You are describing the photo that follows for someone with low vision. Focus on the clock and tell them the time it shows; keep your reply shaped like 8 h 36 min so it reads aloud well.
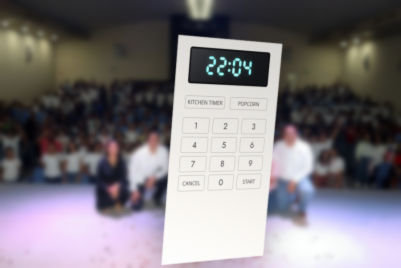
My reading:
22 h 04 min
